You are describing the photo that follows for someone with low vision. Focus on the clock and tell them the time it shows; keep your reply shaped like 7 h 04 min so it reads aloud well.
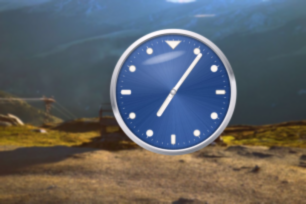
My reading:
7 h 06 min
